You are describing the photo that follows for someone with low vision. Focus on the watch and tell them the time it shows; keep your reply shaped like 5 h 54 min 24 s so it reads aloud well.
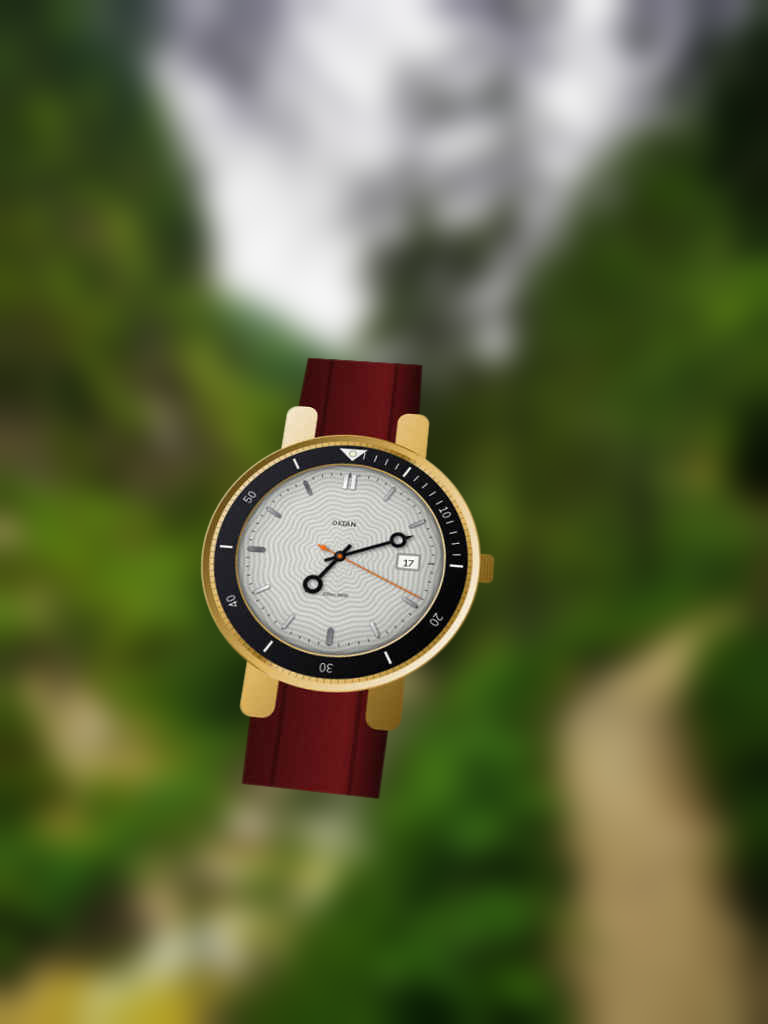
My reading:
7 h 11 min 19 s
